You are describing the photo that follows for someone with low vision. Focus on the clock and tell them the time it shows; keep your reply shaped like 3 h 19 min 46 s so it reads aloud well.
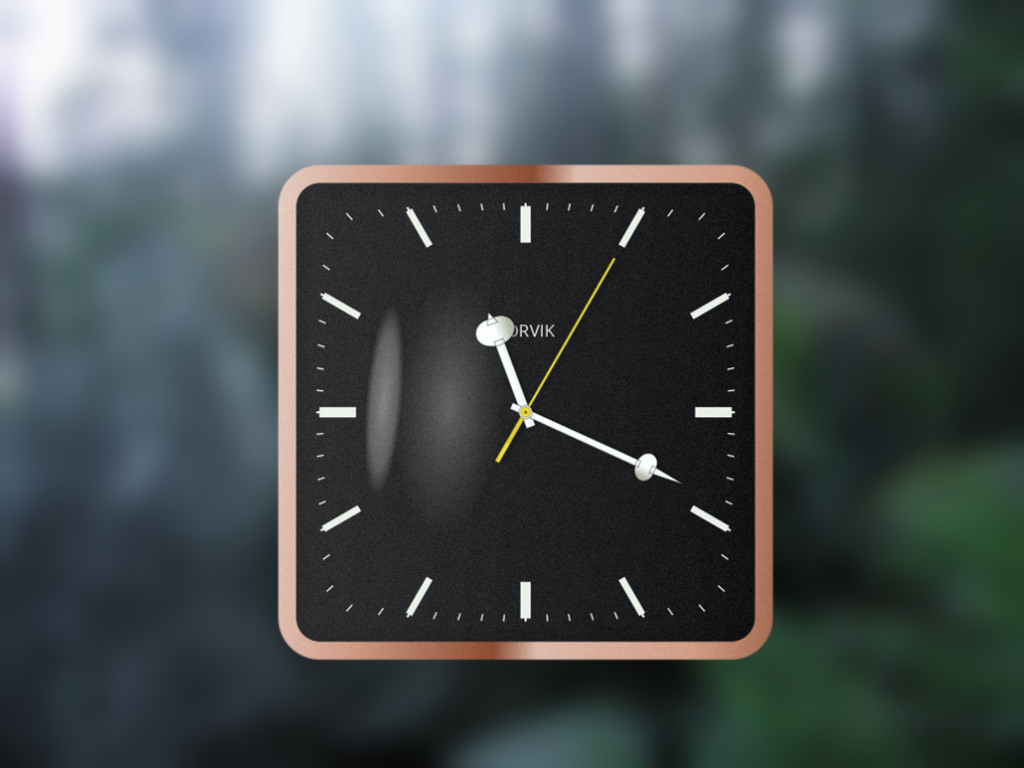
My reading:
11 h 19 min 05 s
